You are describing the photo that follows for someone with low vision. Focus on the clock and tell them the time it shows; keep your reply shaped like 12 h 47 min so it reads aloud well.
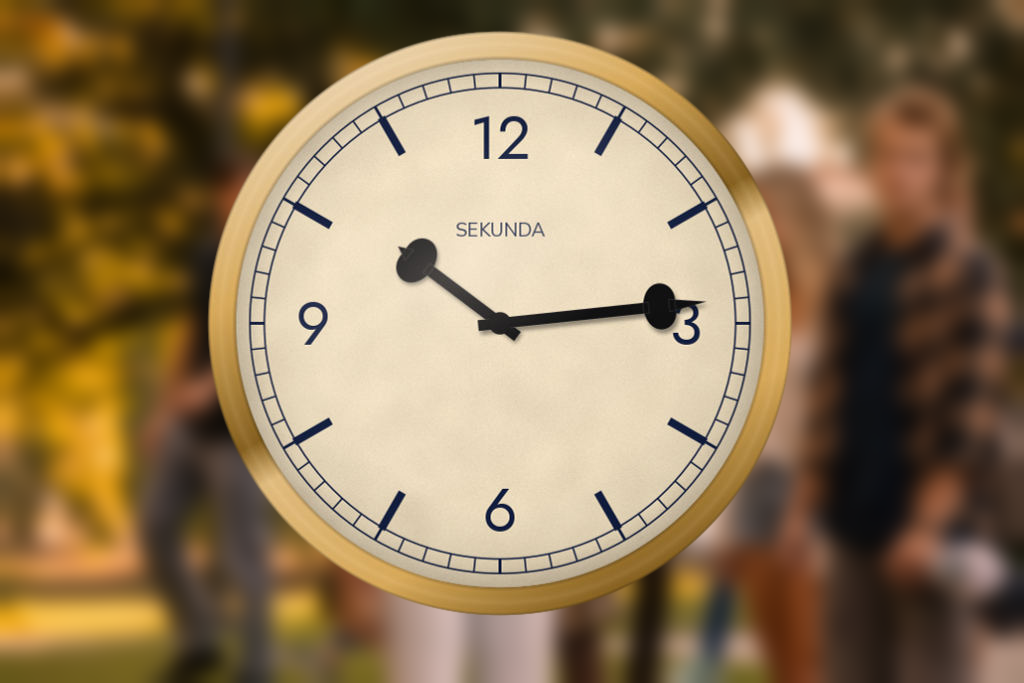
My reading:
10 h 14 min
